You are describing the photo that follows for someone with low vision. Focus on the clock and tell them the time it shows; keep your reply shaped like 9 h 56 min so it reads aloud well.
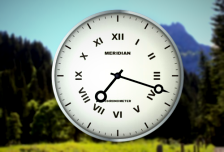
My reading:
7 h 18 min
